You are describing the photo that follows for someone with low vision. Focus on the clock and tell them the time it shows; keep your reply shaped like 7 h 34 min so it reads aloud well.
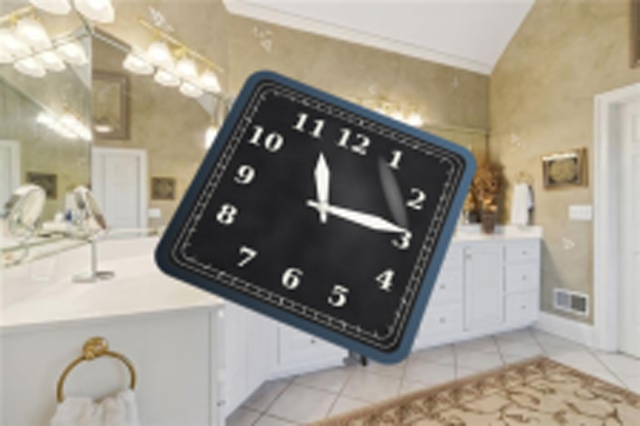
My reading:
11 h 14 min
